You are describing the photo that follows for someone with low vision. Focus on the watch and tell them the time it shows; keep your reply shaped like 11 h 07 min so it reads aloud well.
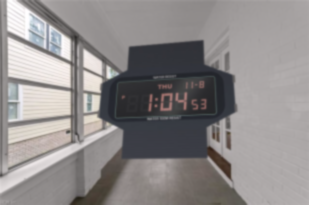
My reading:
1 h 04 min
